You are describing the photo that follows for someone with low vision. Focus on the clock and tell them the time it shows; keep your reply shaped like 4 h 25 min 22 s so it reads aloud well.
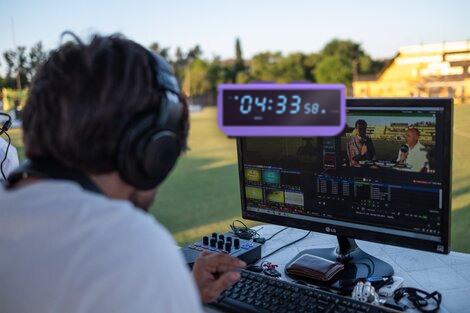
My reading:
4 h 33 min 58 s
